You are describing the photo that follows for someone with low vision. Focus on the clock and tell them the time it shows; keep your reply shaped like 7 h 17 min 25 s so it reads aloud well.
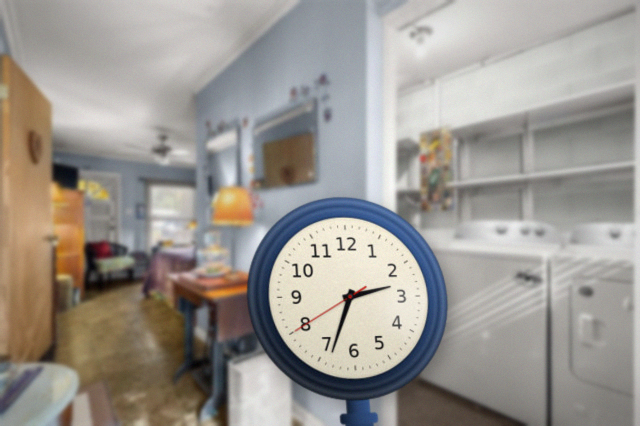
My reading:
2 h 33 min 40 s
